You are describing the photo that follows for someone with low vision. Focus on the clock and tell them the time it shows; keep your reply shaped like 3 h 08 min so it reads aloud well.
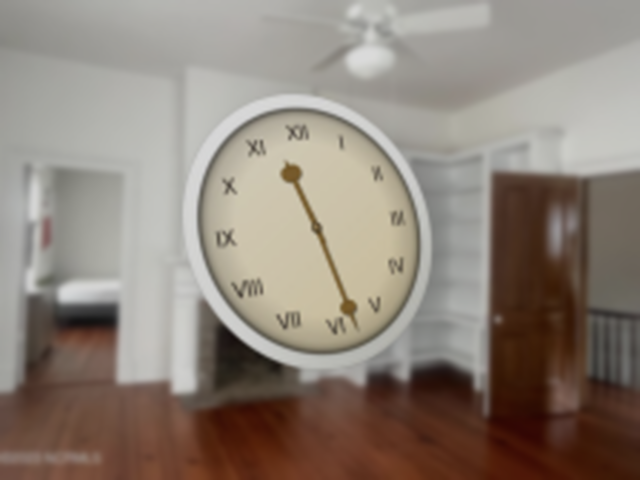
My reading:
11 h 28 min
